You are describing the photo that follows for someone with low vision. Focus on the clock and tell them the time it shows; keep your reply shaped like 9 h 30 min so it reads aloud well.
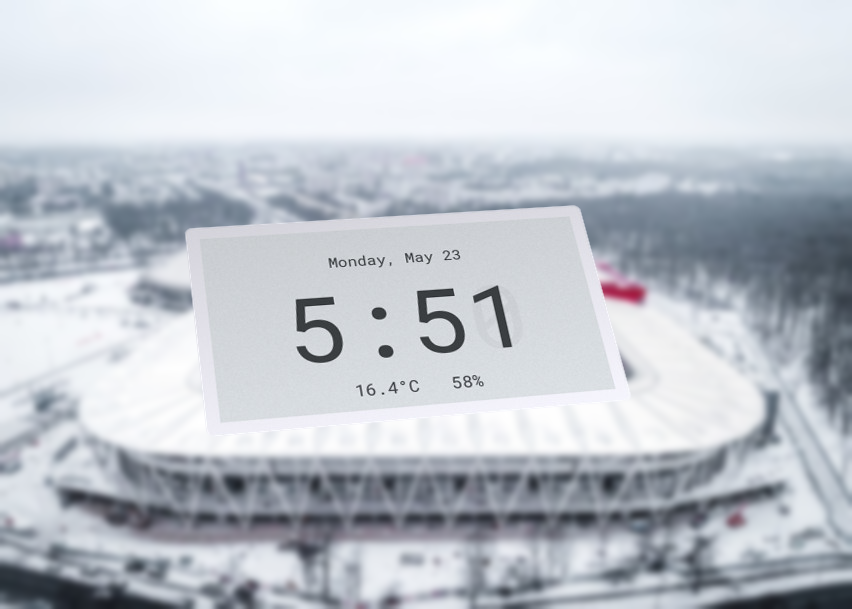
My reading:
5 h 51 min
